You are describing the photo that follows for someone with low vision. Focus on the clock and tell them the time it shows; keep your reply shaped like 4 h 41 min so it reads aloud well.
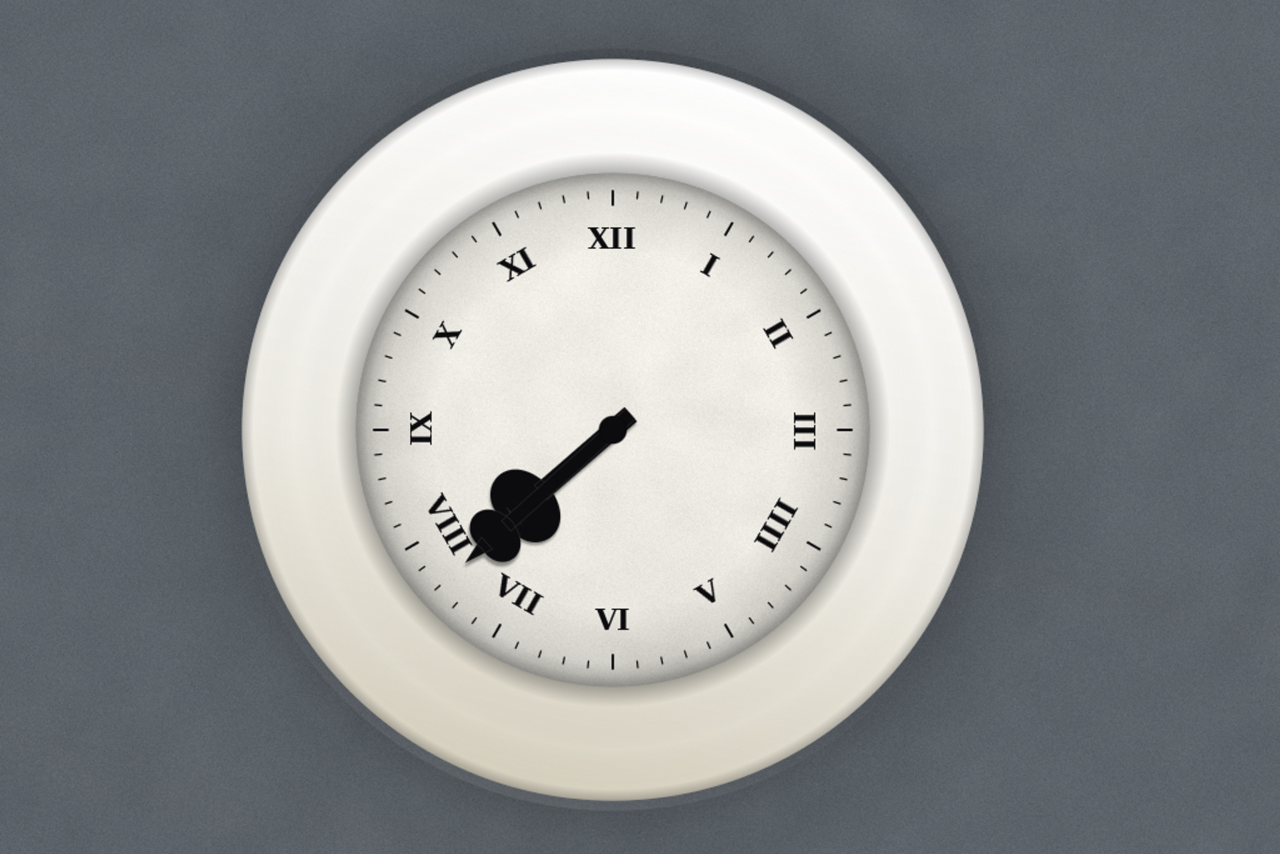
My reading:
7 h 38 min
